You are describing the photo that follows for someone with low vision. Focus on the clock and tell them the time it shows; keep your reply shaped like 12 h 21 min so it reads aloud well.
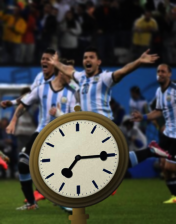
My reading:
7 h 15 min
